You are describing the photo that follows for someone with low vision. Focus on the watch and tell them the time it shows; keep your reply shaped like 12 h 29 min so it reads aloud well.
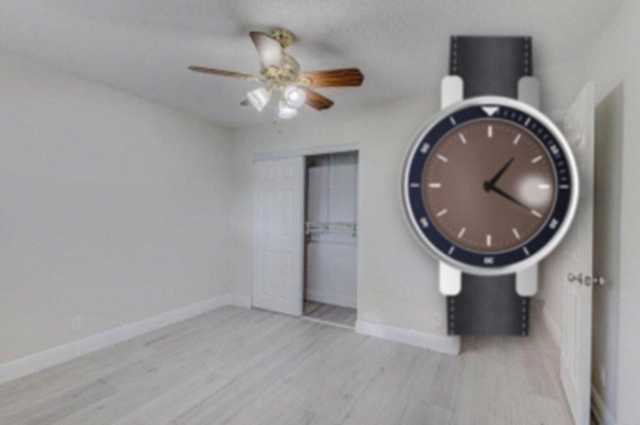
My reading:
1 h 20 min
